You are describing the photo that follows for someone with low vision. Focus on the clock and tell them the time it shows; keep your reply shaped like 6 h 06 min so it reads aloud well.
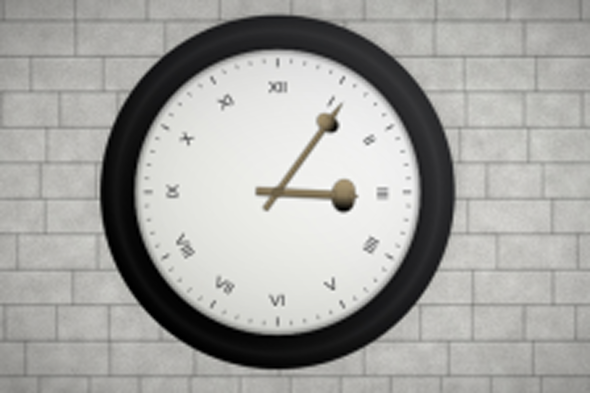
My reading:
3 h 06 min
